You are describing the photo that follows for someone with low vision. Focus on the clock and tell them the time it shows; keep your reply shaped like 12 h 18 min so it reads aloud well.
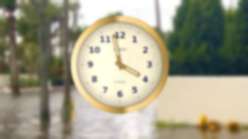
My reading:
3 h 58 min
